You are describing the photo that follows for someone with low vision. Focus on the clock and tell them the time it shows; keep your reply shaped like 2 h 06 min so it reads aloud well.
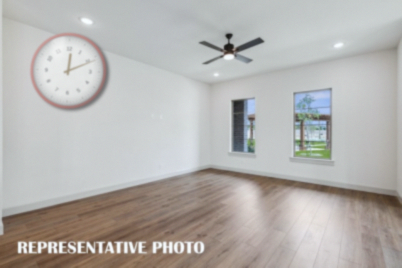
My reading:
12 h 11 min
